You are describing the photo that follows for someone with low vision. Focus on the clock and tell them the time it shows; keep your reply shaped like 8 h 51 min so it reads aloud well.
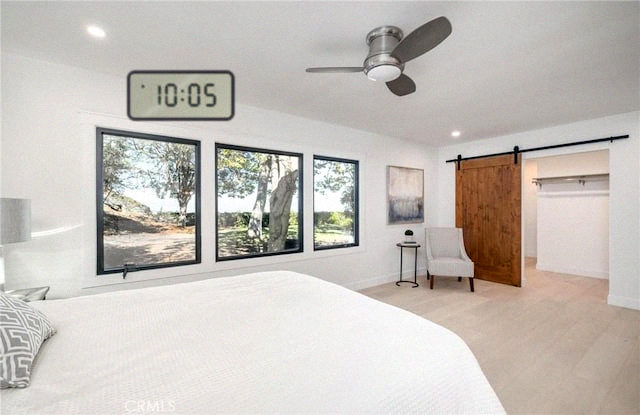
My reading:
10 h 05 min
